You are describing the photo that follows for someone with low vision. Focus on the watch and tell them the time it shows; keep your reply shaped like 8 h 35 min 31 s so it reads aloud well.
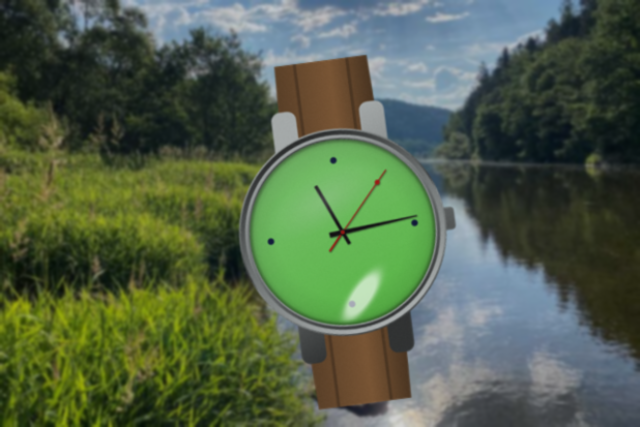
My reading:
11 h 14 min 07 s
